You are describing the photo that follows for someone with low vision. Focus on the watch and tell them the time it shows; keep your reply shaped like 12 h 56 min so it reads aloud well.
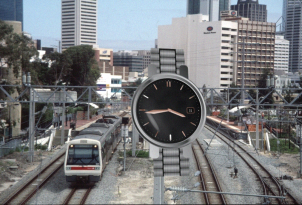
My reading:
3 h 44 min
